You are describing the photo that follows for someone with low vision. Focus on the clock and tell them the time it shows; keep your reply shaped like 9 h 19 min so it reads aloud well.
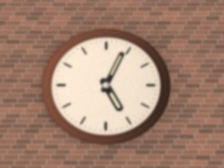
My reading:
5 h 04 min
